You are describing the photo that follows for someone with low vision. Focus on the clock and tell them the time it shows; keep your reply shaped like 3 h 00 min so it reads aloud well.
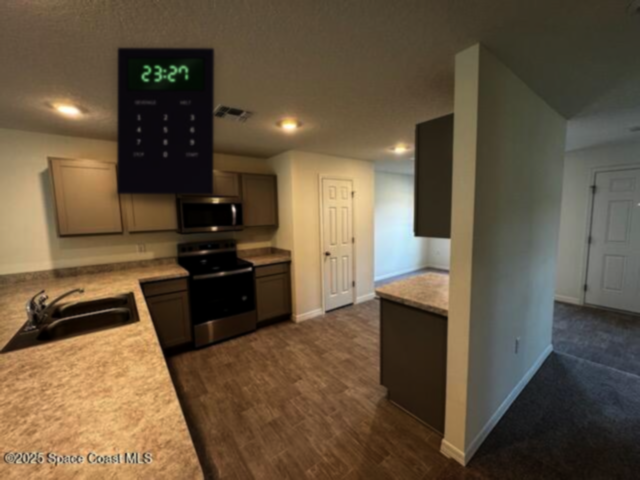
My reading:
23 h 27 min
